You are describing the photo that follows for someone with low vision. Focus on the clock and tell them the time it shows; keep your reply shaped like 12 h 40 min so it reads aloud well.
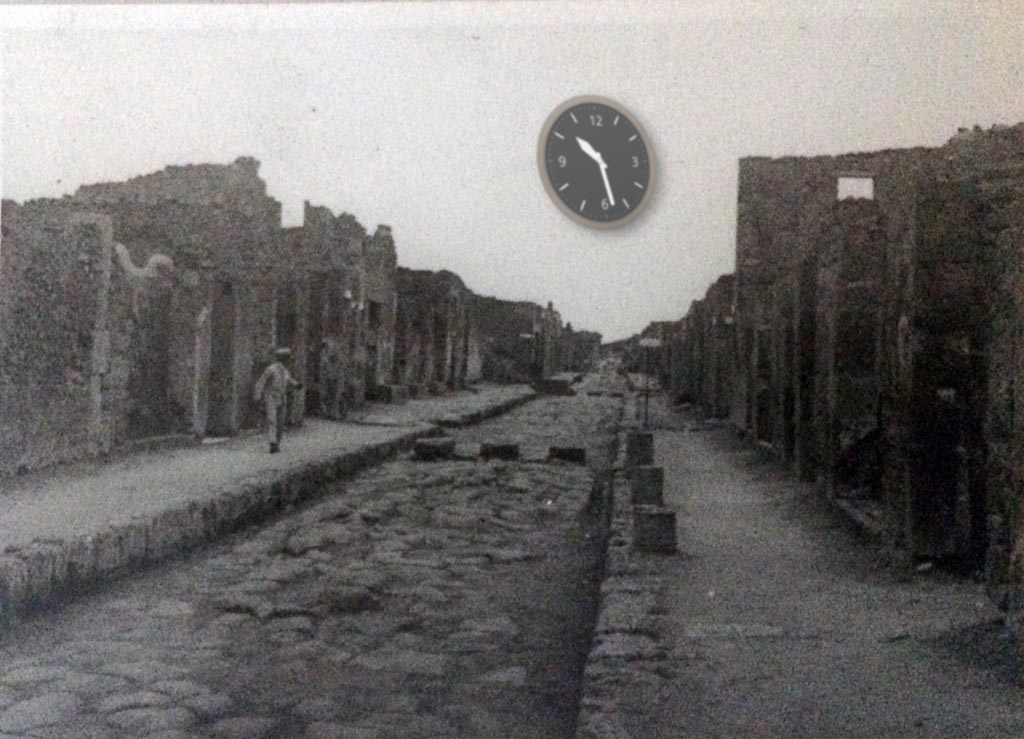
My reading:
10 h 28 min
